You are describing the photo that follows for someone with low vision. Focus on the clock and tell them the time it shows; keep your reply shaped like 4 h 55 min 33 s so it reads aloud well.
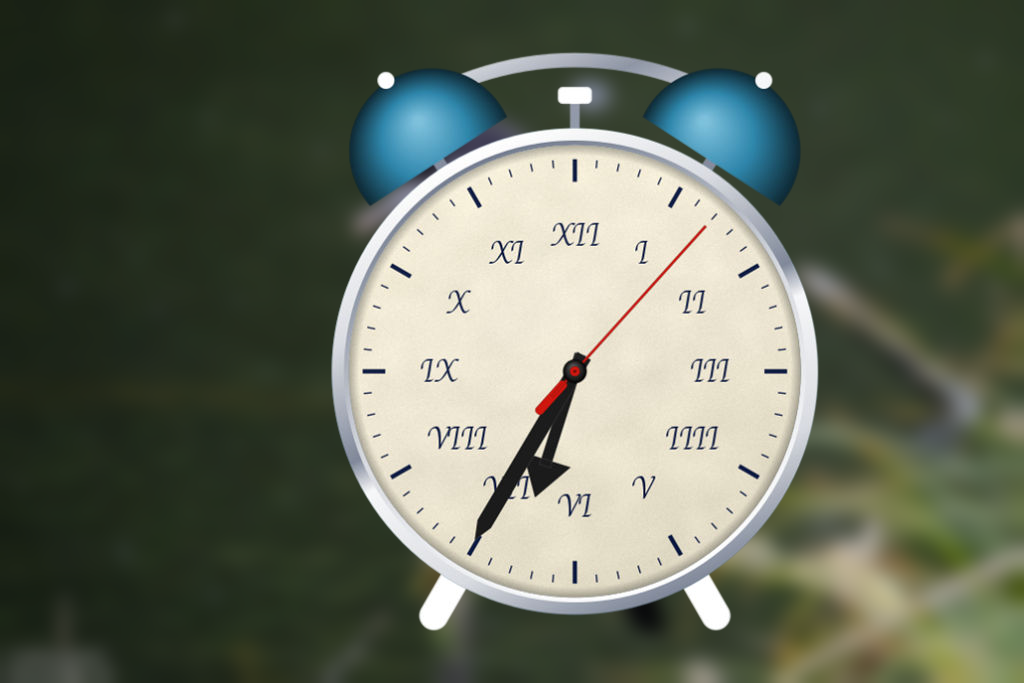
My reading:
6 h 35 min 07 s
